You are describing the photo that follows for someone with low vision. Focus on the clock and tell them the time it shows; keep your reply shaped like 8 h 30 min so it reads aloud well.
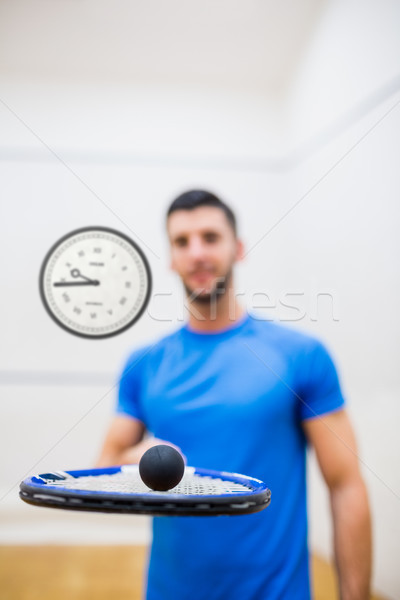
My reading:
9 h 44 min
